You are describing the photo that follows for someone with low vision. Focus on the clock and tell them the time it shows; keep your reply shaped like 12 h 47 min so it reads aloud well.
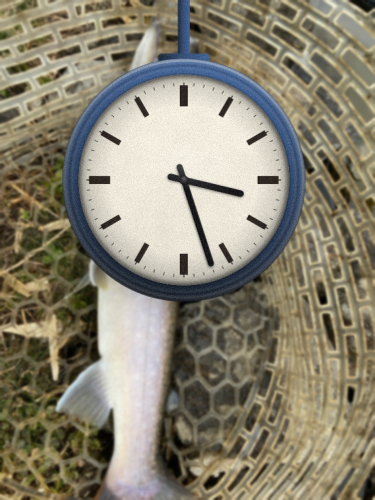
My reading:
3 h 27 min
